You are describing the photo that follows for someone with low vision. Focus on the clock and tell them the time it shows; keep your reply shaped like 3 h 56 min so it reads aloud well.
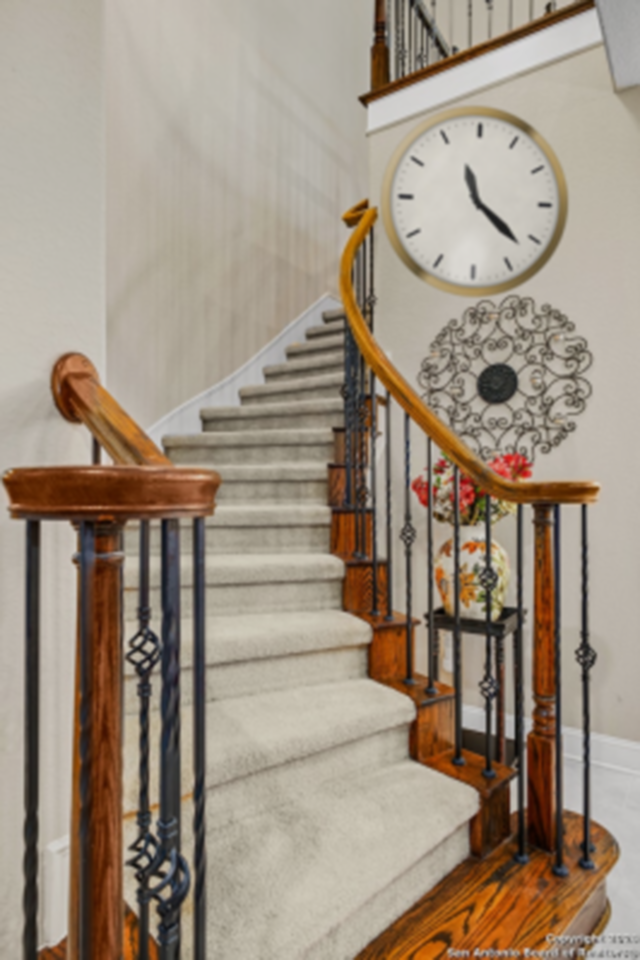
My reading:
11 h 22 min
